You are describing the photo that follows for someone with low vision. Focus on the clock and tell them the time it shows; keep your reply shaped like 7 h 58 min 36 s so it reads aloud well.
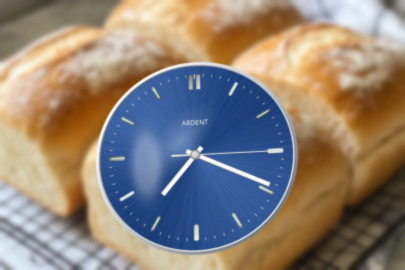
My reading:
7 h 19 min 15 s
